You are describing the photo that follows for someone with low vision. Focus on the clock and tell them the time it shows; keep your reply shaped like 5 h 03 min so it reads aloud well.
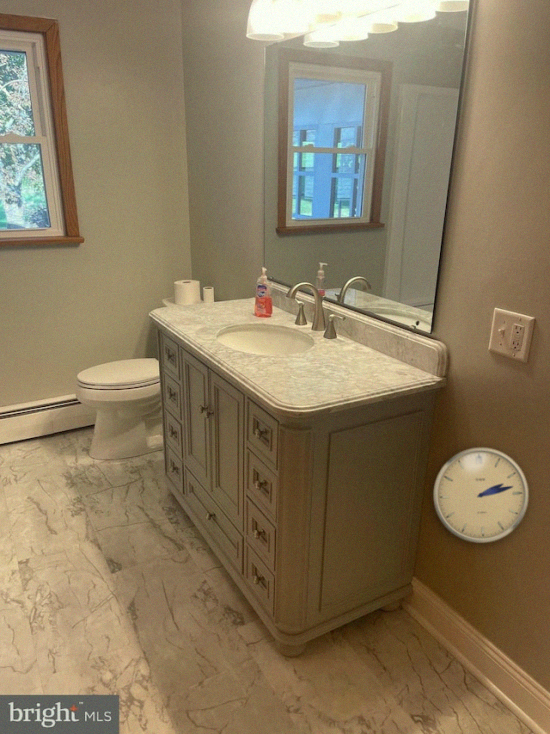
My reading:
2 h 13 min
